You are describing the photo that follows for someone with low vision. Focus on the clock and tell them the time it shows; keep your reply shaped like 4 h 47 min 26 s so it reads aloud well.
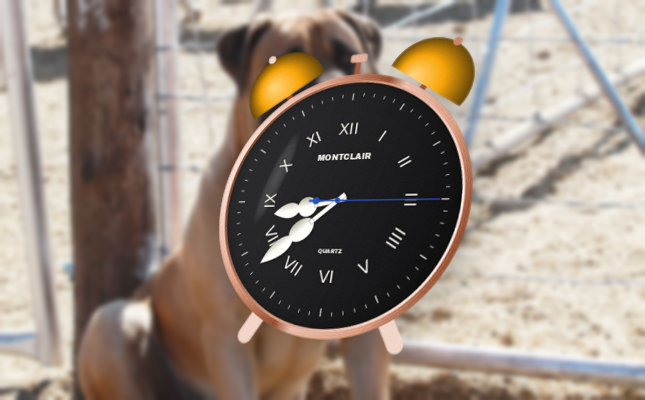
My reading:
8 h 38 min 15 s
